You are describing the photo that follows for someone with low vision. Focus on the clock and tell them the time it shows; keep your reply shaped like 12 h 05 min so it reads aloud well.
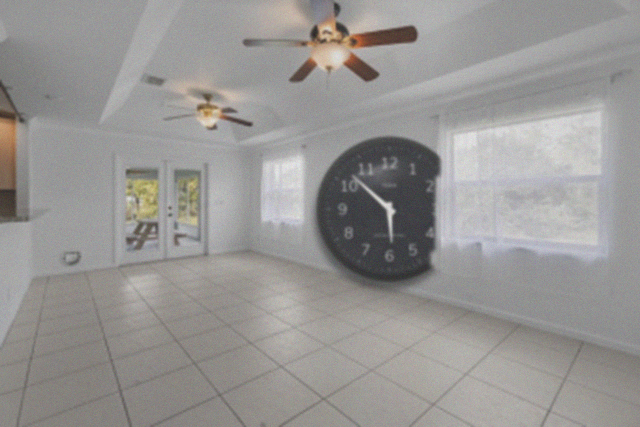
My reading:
5 h 52 min
